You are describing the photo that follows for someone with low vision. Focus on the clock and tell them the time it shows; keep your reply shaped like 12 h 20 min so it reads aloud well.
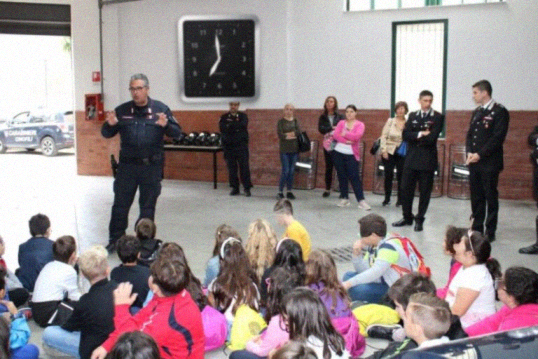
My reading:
6 h 59 min
